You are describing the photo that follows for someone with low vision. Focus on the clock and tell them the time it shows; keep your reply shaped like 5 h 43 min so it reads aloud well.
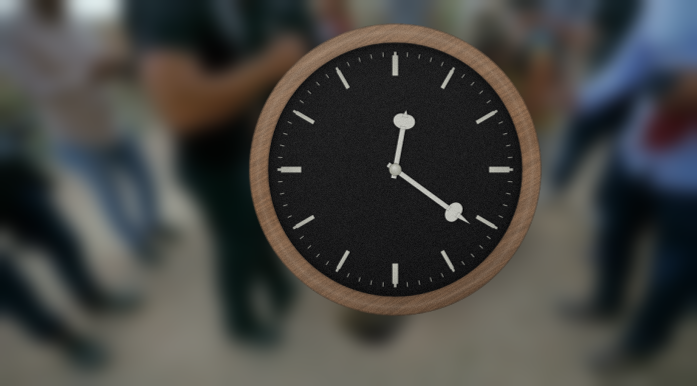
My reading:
12 h 21 min
